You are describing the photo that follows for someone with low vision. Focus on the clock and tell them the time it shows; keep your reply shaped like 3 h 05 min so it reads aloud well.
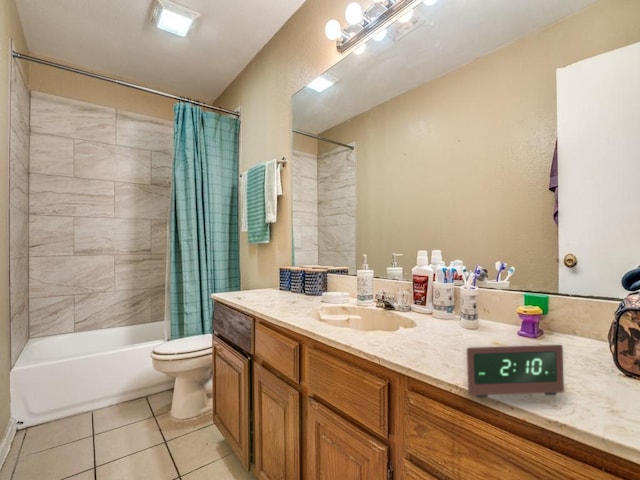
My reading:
2 h 10 min
